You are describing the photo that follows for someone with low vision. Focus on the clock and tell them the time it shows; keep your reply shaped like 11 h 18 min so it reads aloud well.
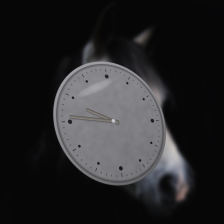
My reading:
9 h 46 min
